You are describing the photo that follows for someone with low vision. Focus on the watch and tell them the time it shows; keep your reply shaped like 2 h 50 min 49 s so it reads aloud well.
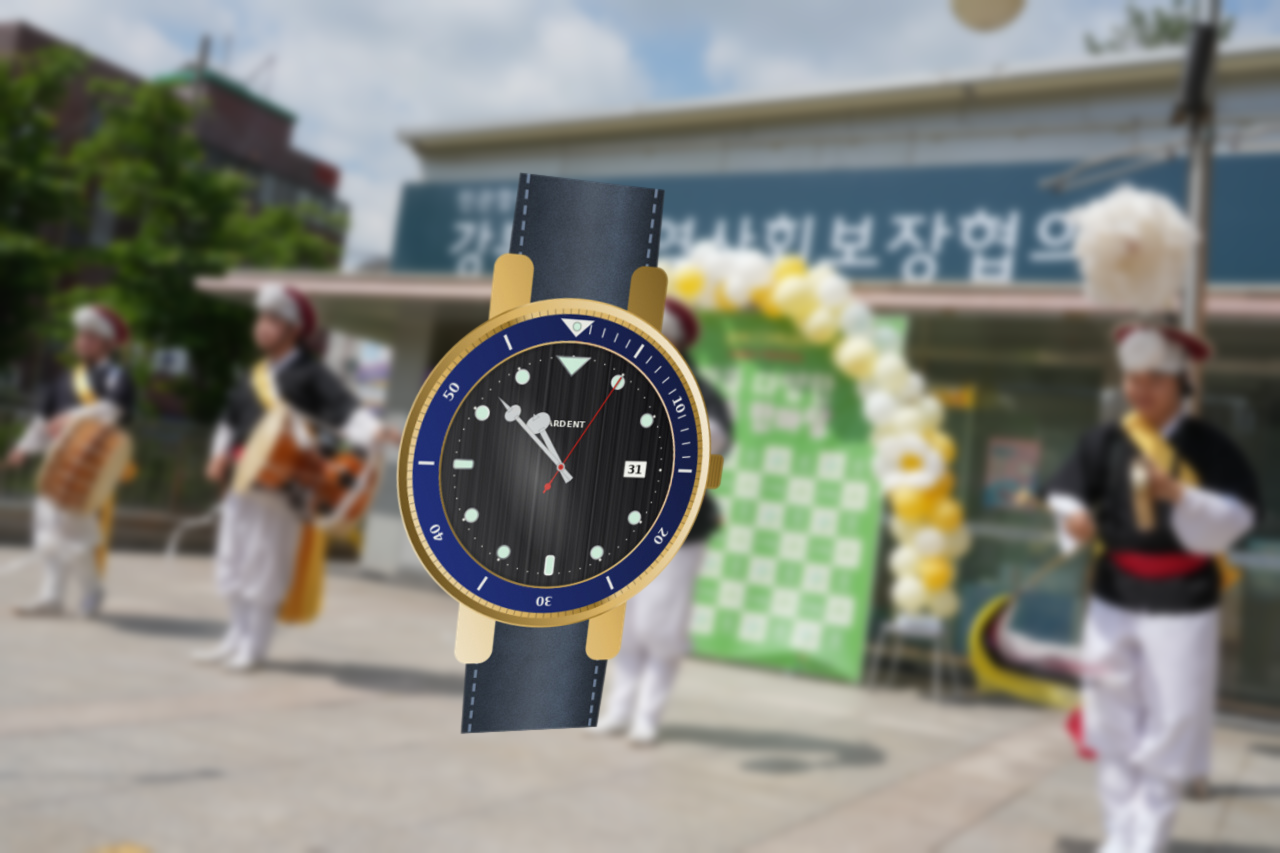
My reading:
10 h 52 min 05 s
